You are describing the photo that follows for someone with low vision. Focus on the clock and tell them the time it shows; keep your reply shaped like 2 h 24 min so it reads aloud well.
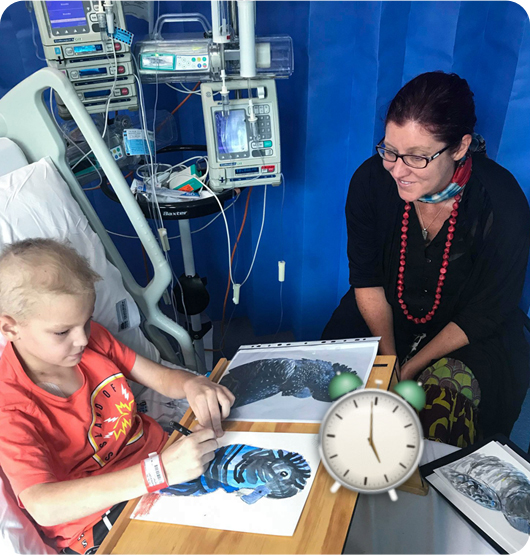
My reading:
4 h 59 min
